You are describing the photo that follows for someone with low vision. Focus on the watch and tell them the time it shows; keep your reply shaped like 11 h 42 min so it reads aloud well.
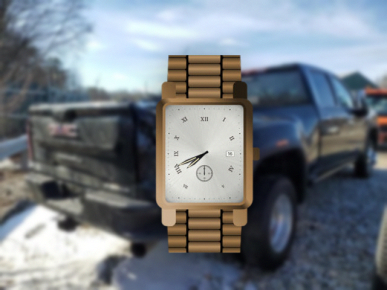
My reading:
7 h 41 min
